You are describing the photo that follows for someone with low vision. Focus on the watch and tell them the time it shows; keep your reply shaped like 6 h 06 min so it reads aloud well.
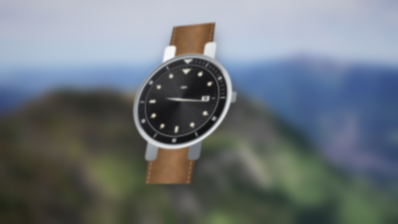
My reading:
9 h 16 min
